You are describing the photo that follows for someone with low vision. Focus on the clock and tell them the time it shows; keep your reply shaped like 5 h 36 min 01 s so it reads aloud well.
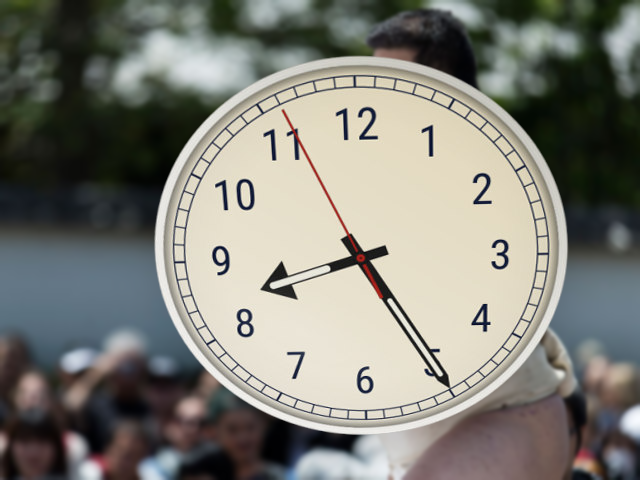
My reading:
8 h 24 min 56 s
